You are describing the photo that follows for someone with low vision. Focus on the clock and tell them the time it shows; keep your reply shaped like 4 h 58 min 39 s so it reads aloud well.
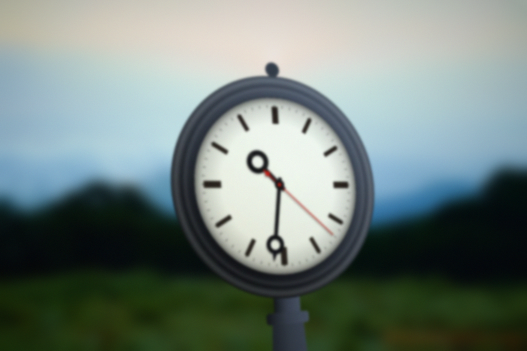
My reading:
10 h 31 min 22 s
